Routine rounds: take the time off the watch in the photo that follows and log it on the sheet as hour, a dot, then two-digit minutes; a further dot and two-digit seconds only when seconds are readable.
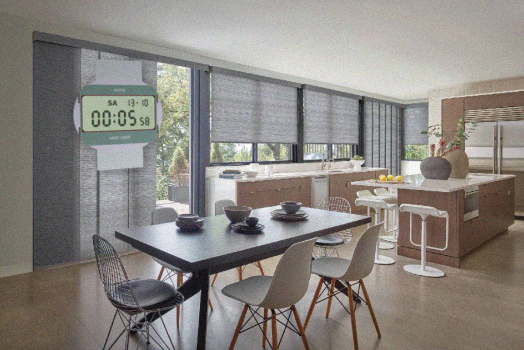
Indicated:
0.05.58
